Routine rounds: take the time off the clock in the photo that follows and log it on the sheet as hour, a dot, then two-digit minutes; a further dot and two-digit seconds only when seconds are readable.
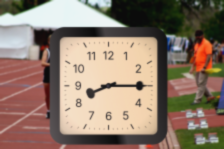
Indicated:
8.15
